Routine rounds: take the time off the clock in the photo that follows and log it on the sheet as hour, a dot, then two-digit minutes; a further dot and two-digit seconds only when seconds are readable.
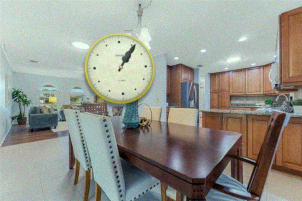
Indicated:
1.06
